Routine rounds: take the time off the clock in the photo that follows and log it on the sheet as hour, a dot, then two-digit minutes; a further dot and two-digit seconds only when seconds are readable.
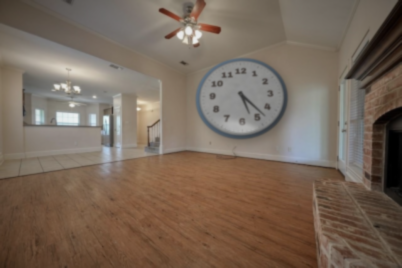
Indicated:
5.23
